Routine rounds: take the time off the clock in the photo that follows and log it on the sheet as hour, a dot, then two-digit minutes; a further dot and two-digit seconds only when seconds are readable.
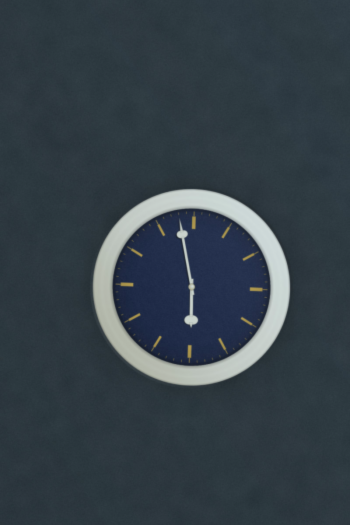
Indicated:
5.58
